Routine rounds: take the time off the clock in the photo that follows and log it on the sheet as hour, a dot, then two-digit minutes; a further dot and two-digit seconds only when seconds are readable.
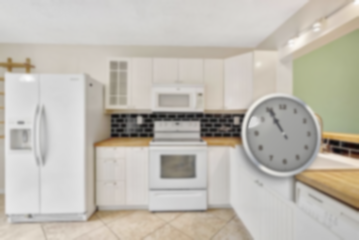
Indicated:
10.55
